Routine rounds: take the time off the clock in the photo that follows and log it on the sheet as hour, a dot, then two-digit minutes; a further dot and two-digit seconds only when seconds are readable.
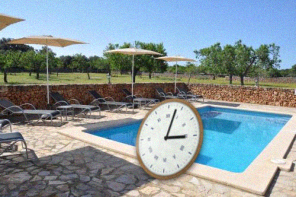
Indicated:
3.03
